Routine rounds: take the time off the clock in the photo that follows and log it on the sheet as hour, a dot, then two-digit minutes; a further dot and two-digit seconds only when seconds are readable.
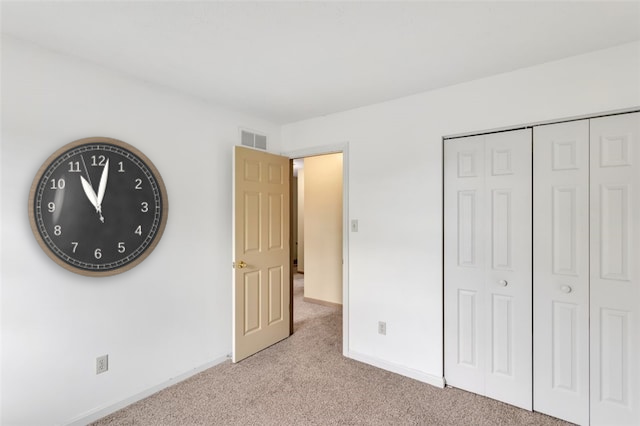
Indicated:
11.01.57
